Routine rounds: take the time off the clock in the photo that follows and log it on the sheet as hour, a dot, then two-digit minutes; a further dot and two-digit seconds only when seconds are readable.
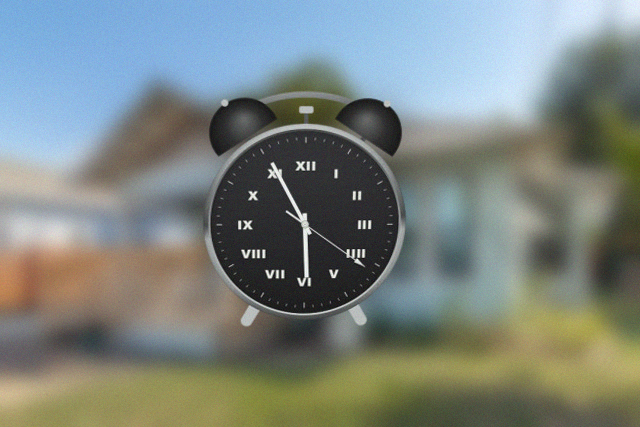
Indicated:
5.55.21
